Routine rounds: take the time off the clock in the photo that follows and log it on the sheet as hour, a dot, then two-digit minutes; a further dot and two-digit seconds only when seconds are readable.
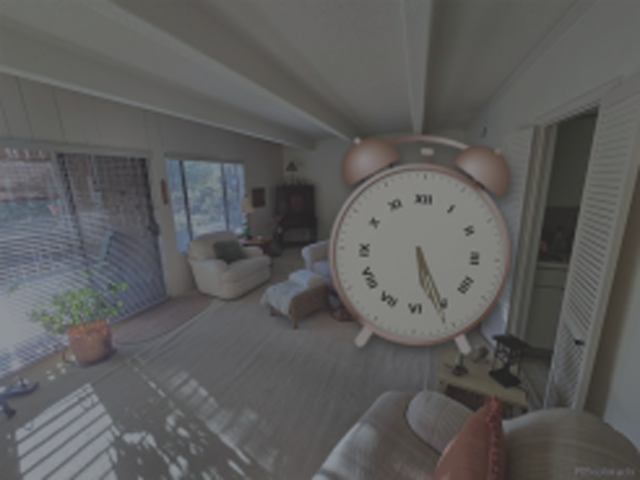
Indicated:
5.26
